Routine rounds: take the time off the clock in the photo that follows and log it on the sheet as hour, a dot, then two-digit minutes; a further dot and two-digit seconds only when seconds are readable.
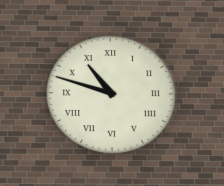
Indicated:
10.48
